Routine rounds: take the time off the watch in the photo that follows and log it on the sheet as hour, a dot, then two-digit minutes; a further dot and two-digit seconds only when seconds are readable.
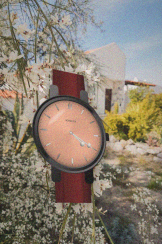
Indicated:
4.20
